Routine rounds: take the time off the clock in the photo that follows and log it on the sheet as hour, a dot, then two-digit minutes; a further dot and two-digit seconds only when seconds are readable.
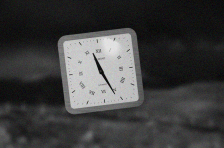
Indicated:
11.26
